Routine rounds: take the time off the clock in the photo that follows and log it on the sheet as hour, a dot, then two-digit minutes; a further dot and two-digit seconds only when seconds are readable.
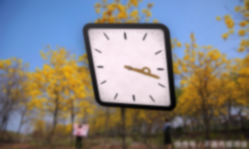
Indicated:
3.18
